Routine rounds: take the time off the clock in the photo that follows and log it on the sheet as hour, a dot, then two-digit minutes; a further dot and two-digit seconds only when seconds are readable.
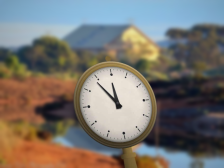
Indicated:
11.54
